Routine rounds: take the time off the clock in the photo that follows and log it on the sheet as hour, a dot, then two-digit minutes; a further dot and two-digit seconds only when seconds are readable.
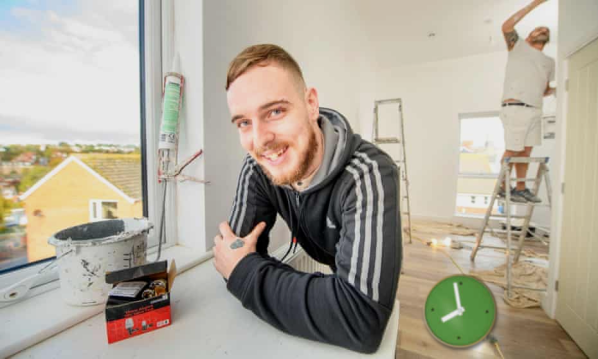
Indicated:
7.58
